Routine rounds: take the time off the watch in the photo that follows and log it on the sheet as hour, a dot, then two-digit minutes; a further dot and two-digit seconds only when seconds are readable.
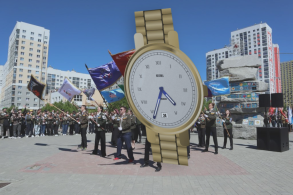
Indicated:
4.34
